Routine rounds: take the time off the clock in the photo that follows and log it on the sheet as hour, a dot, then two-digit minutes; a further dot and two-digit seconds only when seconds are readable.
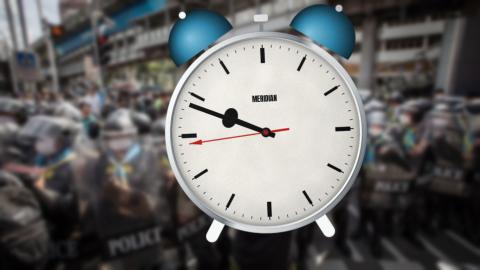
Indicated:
9.48.44
